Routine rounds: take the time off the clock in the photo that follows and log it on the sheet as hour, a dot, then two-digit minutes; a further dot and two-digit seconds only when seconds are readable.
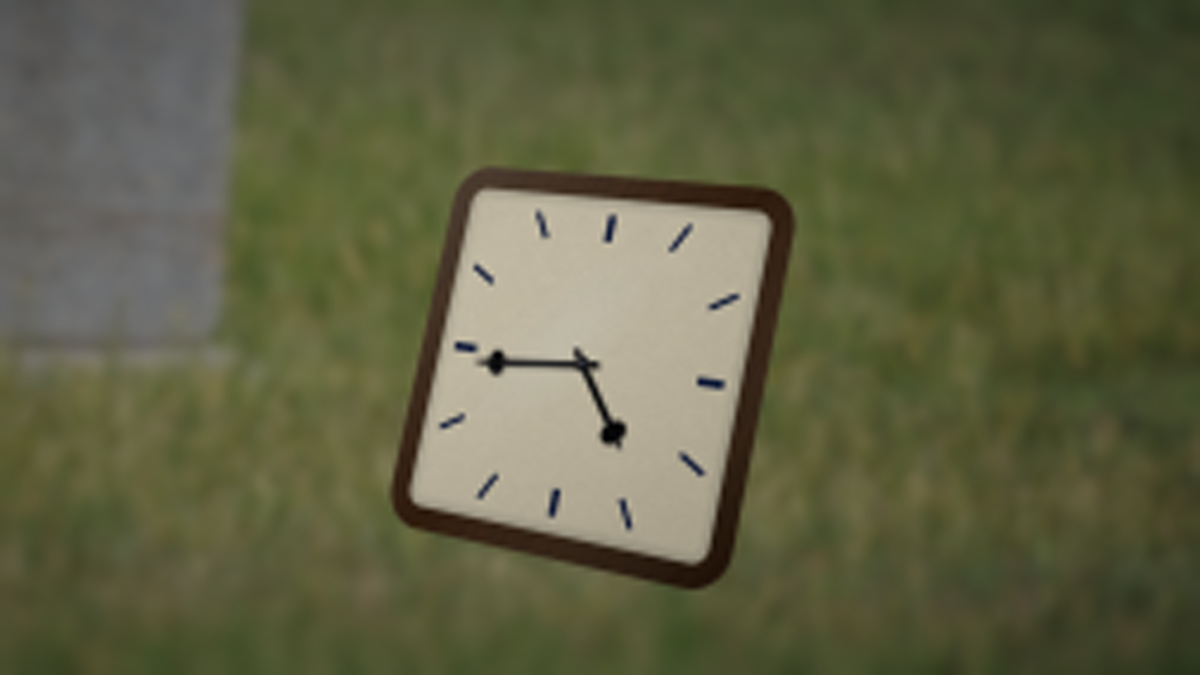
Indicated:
4.44
